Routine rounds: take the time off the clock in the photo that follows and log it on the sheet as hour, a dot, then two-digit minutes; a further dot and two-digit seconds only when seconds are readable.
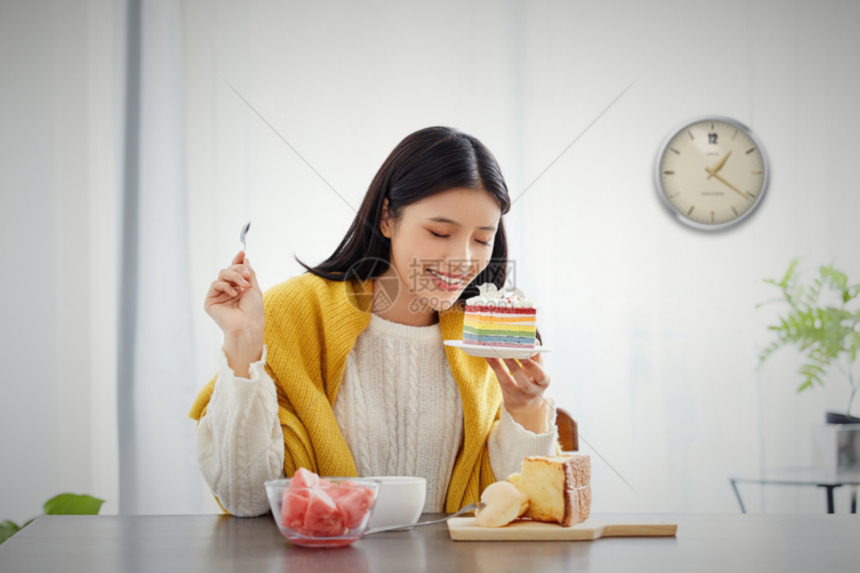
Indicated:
1.21
